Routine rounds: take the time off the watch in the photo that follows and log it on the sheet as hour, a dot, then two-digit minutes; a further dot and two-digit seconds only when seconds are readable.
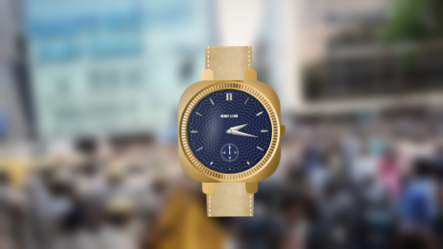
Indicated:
2.17
